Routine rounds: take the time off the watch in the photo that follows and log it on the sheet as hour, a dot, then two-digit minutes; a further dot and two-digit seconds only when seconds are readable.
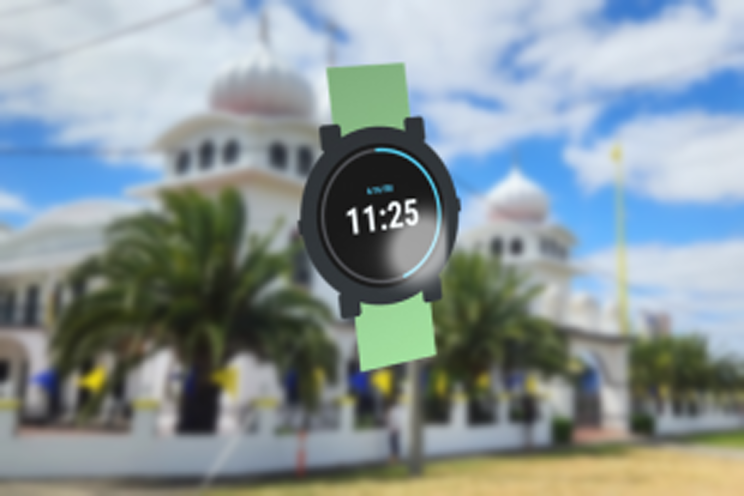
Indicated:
11.25
